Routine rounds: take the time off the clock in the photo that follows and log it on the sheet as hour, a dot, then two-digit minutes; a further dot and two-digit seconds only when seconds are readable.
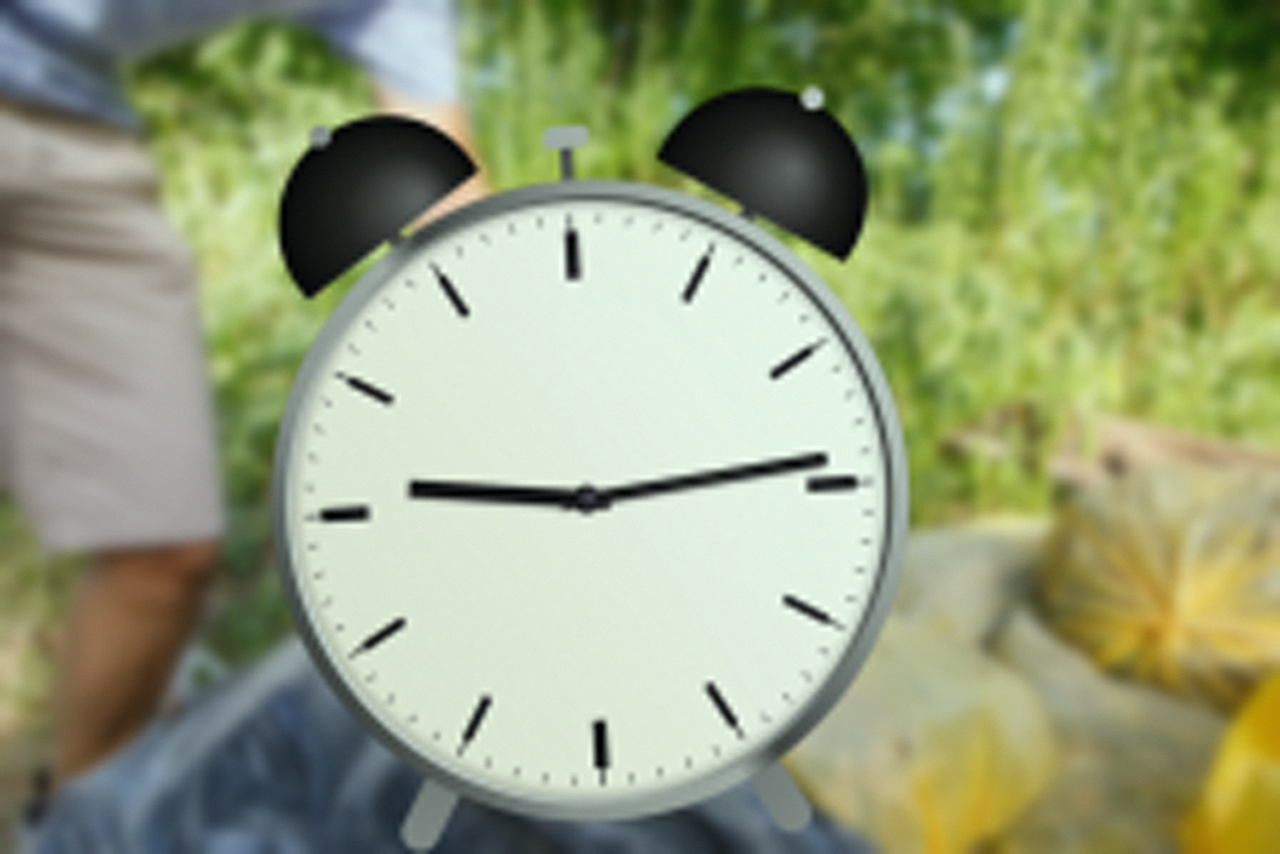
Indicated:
9.14
